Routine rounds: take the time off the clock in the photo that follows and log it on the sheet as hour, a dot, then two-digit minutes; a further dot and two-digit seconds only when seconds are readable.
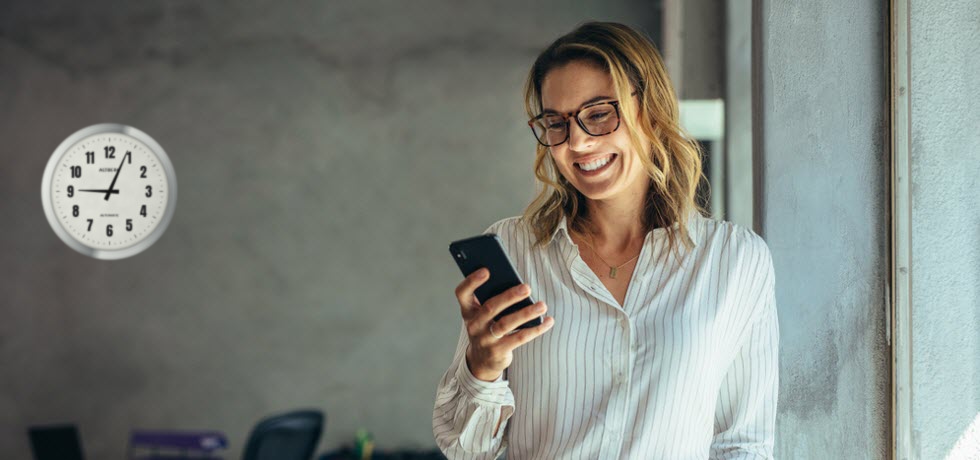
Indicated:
9.04
